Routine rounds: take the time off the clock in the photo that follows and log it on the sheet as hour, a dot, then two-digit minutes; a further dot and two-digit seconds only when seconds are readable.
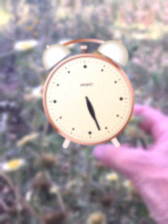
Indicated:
5.27
